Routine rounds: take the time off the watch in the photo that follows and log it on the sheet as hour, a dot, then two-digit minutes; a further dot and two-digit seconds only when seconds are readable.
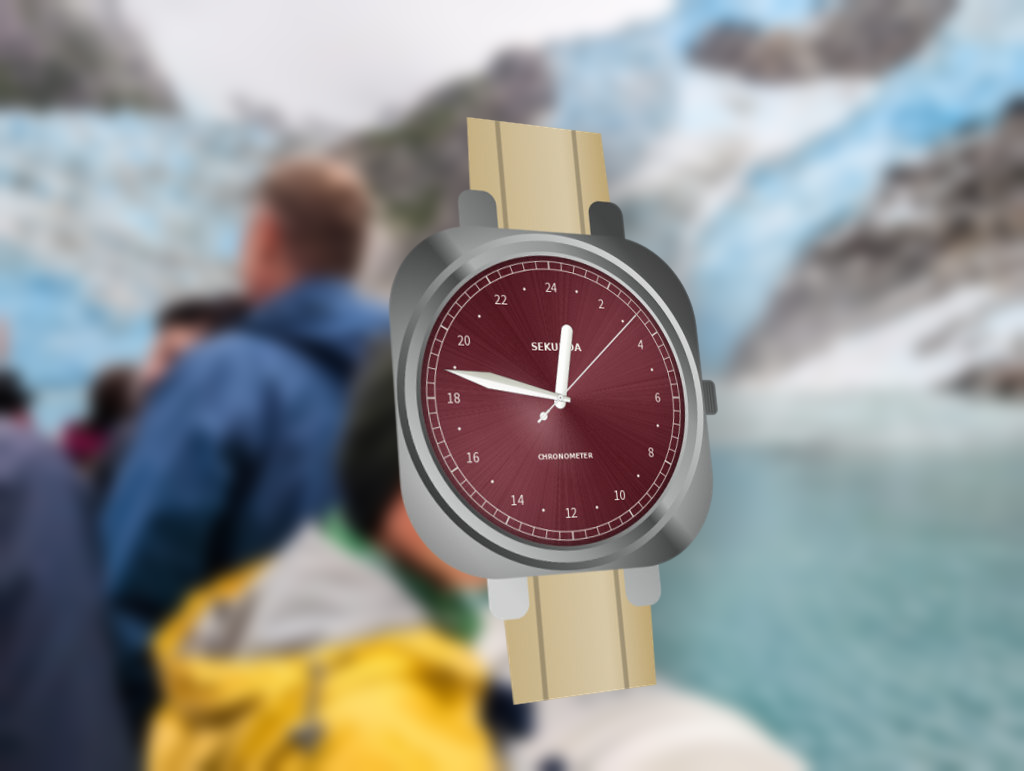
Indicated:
0.47.08
